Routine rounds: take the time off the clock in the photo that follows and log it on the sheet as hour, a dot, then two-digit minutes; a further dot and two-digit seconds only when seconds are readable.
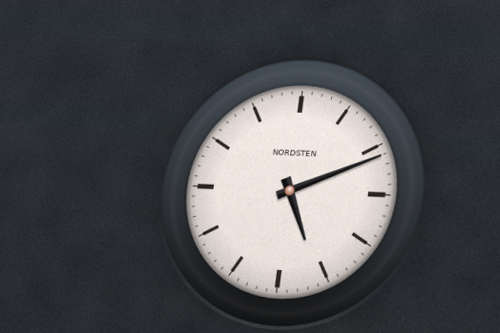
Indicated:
5.11
